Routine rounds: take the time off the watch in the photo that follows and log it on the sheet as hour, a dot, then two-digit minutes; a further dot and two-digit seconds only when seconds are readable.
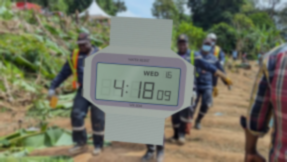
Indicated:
4.18.09
